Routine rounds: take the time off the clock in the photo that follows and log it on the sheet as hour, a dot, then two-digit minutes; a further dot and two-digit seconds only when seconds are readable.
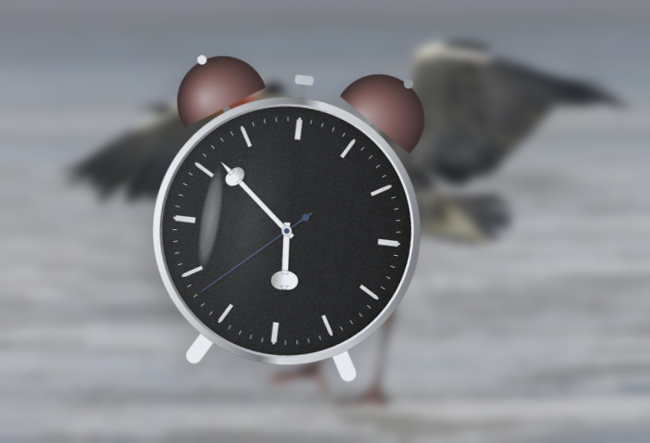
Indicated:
5.51.38
